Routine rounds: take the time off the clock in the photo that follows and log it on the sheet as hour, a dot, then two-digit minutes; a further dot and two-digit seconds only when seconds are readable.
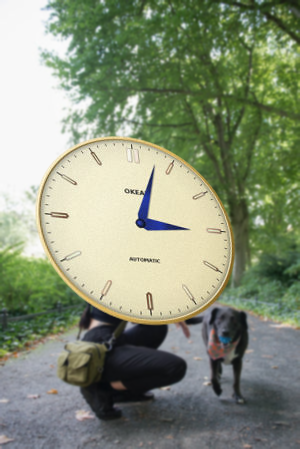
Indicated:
3.03
